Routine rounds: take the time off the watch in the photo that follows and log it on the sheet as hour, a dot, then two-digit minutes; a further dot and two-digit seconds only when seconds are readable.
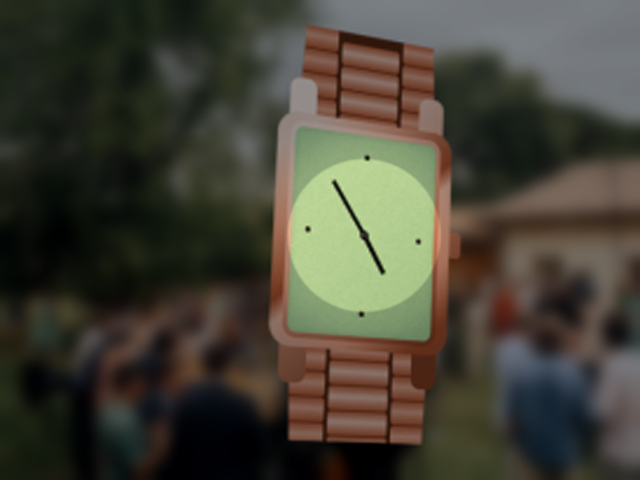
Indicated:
4.54
